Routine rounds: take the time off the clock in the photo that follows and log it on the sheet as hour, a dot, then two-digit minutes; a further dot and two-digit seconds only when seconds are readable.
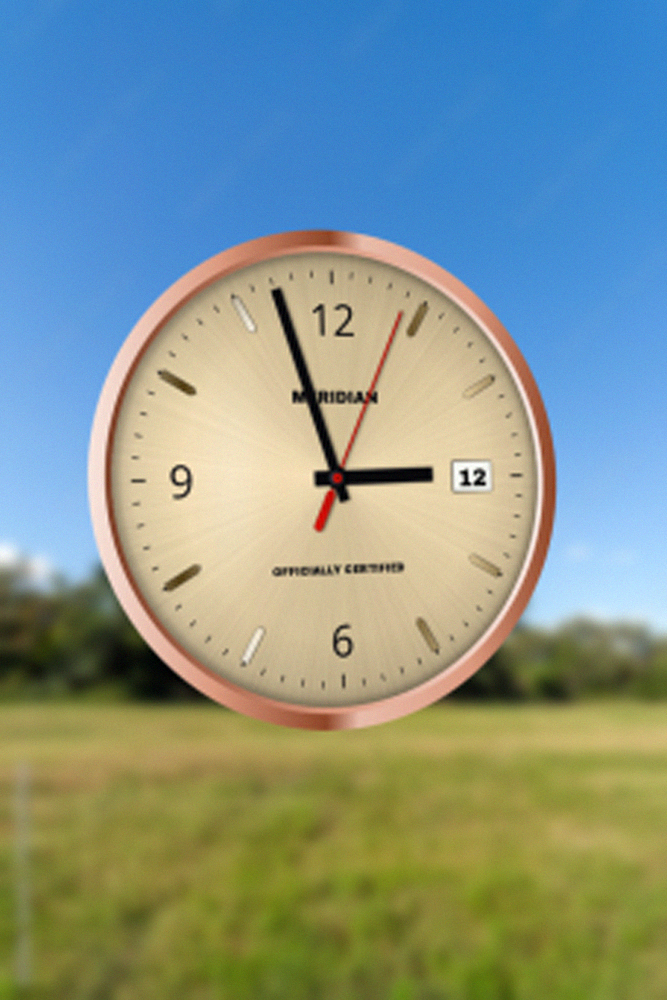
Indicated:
2.57.04
